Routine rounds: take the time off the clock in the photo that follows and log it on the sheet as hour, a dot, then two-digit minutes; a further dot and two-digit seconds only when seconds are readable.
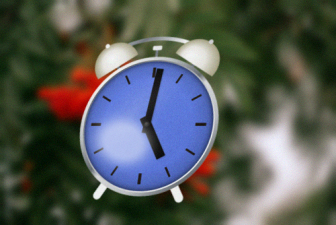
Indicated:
5.01
